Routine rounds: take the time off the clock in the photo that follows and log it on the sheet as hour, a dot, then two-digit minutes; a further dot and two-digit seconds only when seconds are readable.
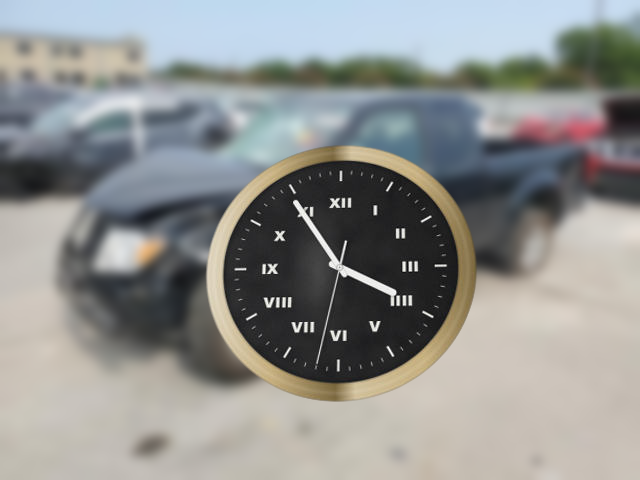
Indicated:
3.54.32
